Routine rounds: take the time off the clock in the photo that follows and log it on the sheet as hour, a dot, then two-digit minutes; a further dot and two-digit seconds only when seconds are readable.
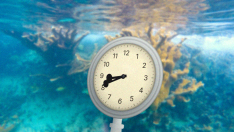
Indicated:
8.41
